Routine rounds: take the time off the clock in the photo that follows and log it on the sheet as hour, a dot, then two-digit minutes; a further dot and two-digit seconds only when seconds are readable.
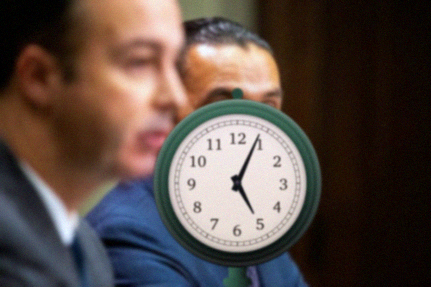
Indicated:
5.04
